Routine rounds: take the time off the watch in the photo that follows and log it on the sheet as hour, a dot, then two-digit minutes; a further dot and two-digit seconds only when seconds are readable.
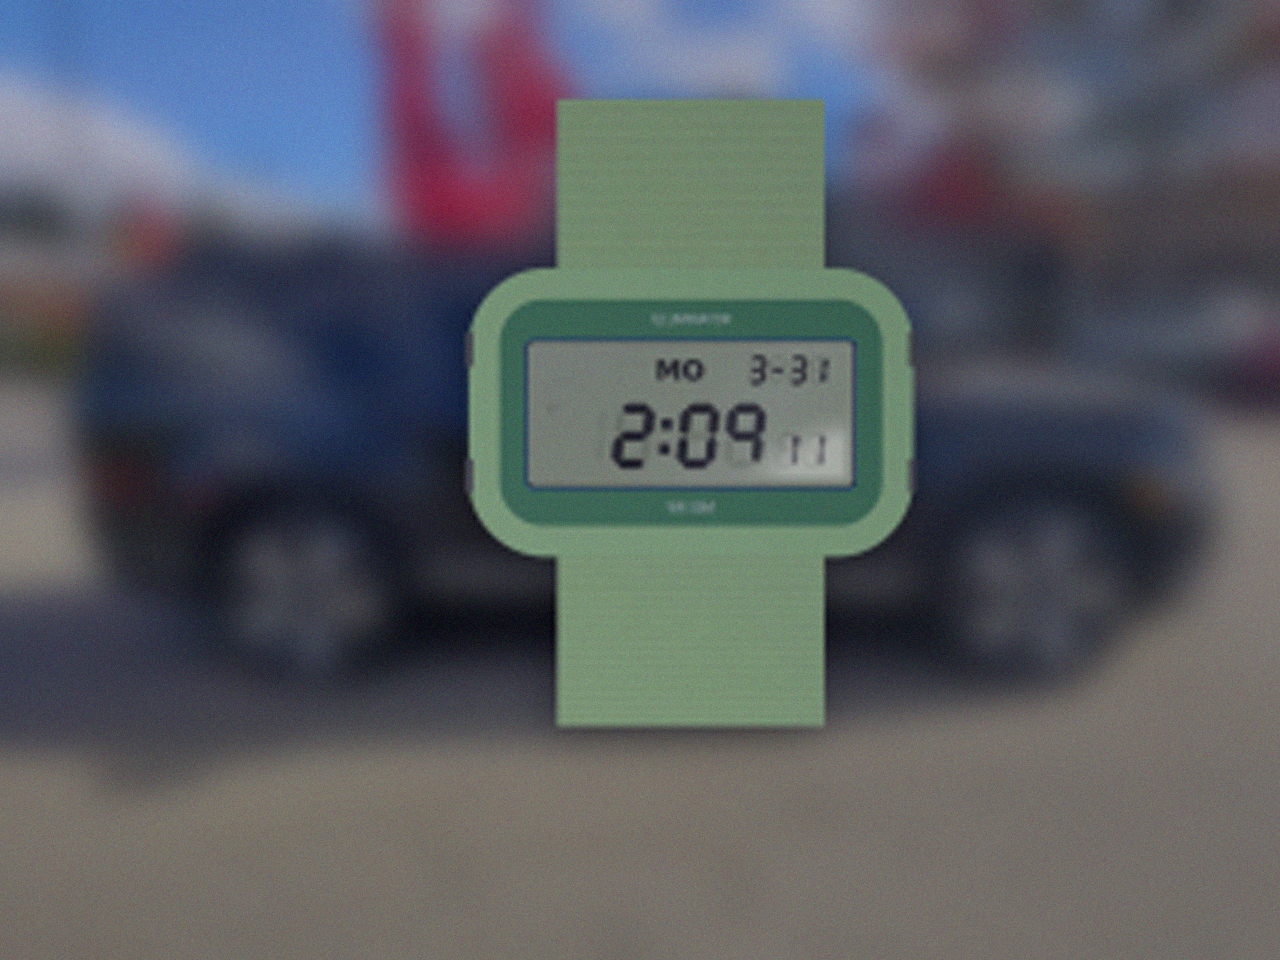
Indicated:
2.09.11
